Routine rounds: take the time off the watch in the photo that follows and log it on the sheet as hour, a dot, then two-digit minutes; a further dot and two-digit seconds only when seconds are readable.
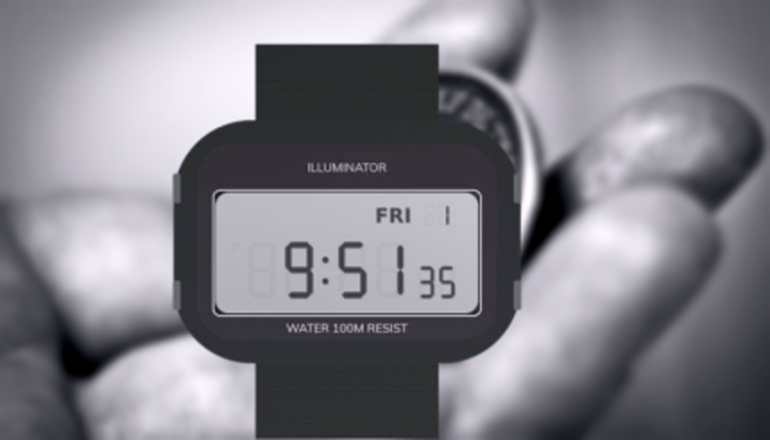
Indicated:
9.51.35
